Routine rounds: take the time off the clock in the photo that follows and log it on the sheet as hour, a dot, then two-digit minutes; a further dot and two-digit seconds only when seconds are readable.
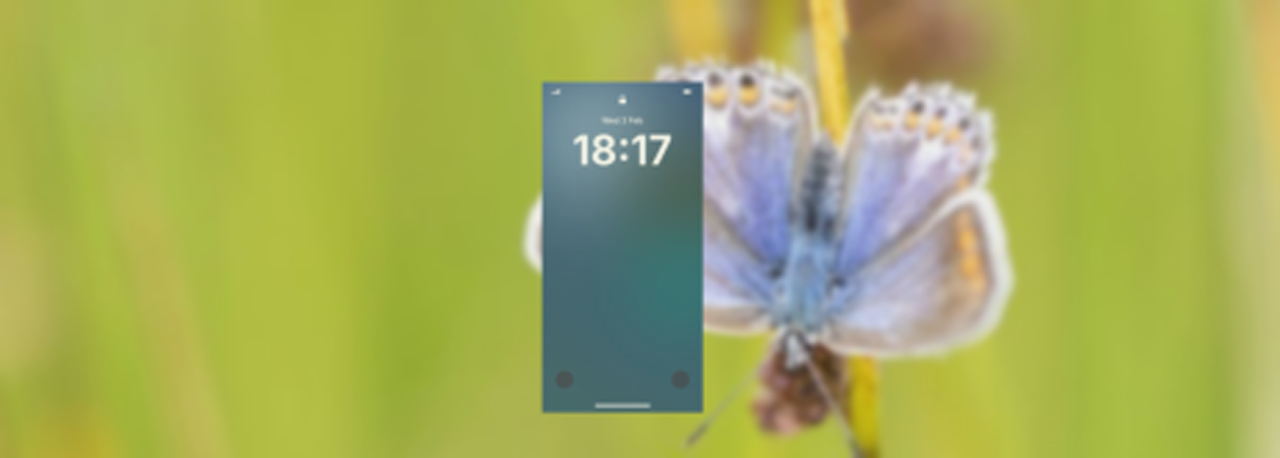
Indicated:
18.17
